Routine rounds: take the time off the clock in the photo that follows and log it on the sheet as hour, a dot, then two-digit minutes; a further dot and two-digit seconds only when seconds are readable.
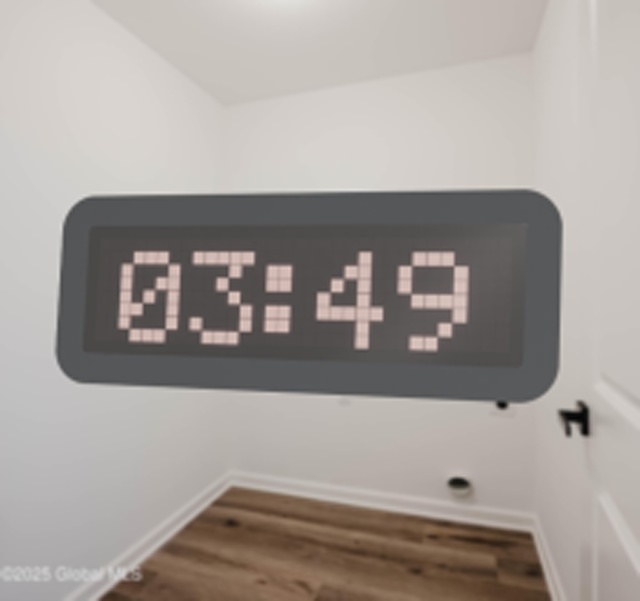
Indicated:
3.49
